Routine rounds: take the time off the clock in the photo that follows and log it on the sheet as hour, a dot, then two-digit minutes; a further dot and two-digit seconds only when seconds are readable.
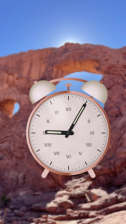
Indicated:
9.05
